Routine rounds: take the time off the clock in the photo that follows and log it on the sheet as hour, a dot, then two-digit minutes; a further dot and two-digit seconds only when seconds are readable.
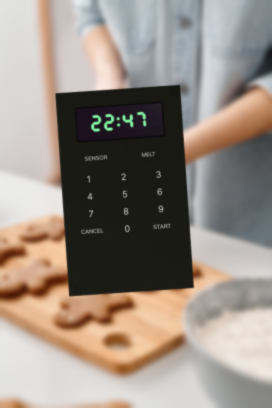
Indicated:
22.47
